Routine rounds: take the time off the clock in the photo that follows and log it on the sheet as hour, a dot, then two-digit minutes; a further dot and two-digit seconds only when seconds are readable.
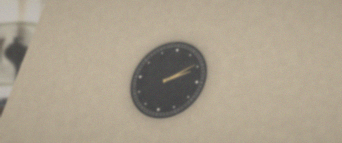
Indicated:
2.09
